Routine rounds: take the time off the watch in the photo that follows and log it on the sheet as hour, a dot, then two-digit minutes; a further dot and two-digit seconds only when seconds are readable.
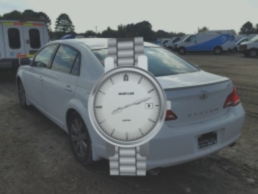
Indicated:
8.12
